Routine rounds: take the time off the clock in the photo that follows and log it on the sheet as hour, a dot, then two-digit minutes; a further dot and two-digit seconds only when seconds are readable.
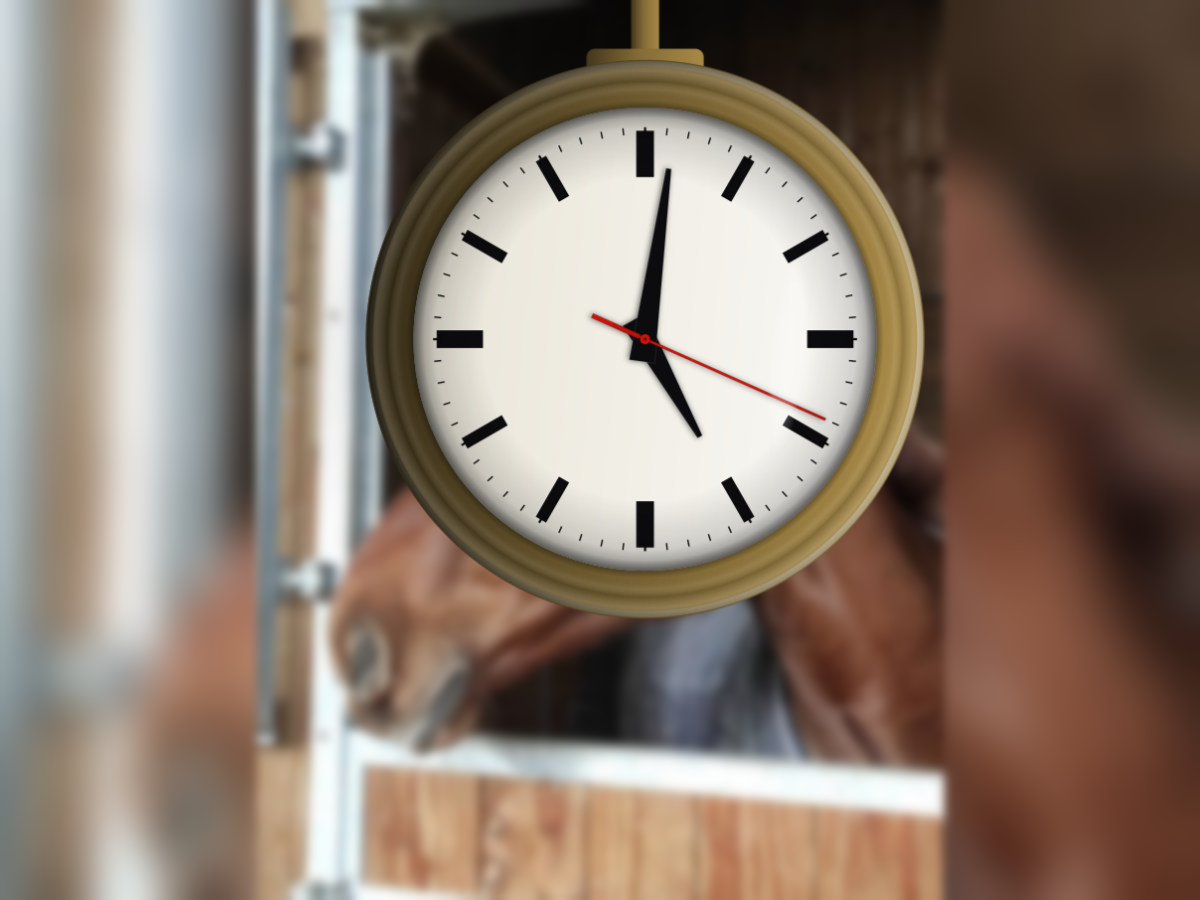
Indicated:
5.01.19
